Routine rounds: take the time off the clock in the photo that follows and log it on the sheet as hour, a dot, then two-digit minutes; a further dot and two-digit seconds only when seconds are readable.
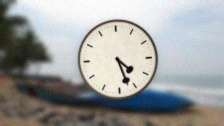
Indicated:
4.27
